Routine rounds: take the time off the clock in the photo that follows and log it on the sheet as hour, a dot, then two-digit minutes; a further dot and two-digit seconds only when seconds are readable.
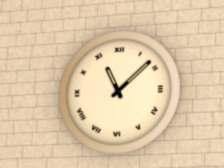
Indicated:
11.08
